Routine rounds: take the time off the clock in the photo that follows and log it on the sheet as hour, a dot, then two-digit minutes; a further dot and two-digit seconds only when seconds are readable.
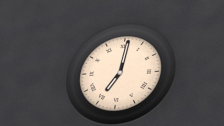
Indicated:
7.01
